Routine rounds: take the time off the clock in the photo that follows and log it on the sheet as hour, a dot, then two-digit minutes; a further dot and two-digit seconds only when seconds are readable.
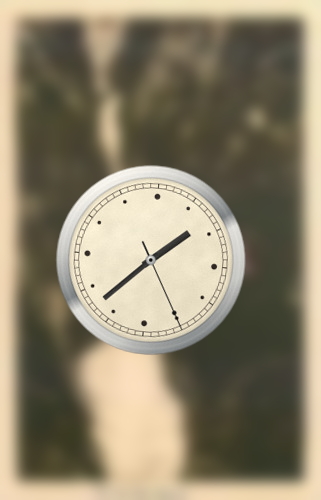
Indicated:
1.37.25
